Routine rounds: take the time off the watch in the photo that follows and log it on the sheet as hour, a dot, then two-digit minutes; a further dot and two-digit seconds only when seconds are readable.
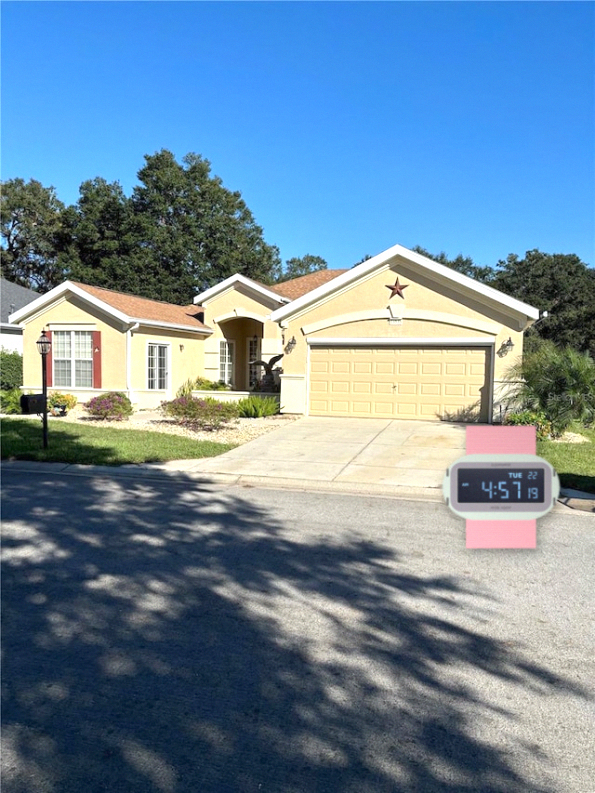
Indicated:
4.57.19
